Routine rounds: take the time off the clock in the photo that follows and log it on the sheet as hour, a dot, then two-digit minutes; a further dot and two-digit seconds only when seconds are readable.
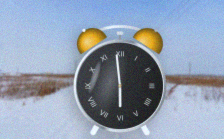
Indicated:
5.59
